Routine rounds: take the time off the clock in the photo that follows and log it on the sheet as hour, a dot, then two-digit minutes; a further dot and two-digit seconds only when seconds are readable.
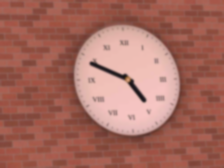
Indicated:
4.49
